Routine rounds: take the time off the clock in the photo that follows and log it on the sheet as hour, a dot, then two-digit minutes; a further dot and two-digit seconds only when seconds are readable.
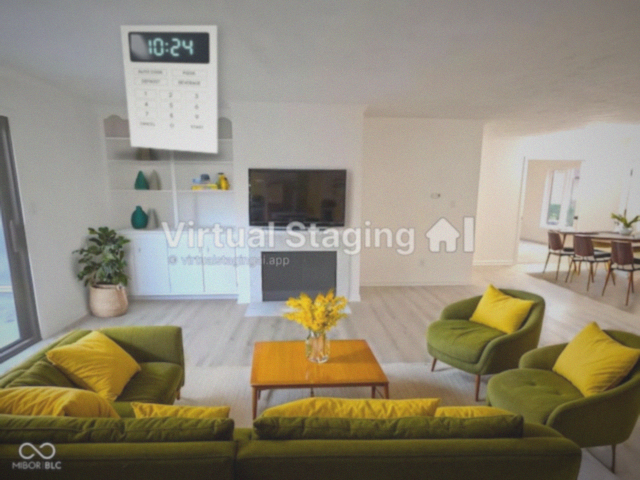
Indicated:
10.24
